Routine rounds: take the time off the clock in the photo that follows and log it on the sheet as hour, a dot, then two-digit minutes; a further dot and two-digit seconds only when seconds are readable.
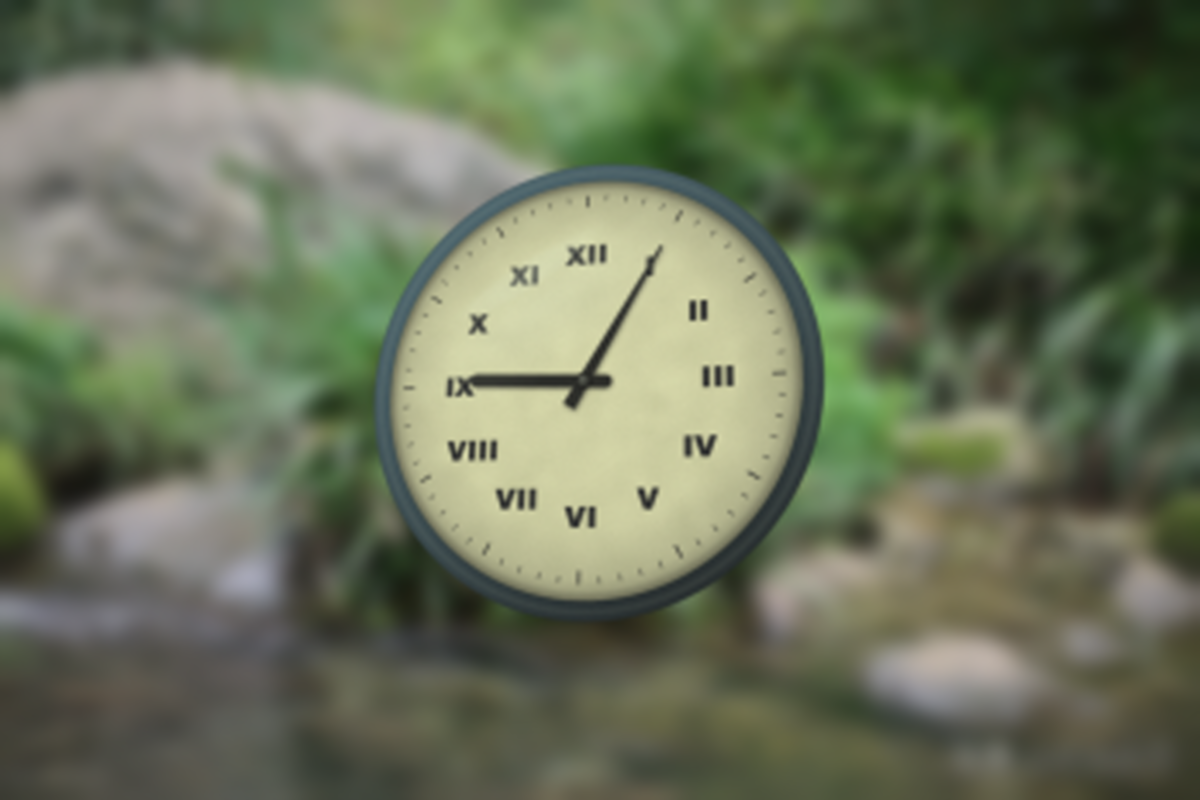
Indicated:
9.05
